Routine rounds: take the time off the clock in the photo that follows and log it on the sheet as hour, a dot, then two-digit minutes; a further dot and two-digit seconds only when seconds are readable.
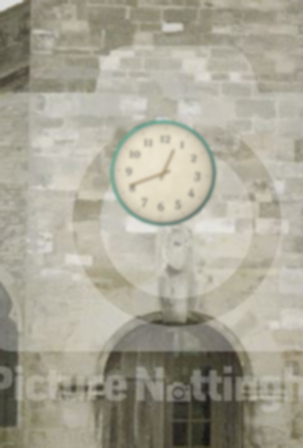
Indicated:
12.41
